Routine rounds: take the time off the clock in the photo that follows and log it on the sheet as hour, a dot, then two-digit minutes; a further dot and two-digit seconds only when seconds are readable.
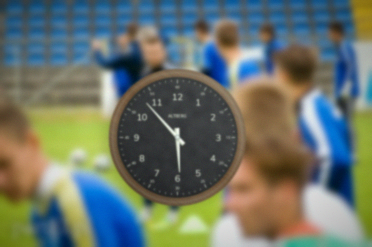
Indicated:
5.53
